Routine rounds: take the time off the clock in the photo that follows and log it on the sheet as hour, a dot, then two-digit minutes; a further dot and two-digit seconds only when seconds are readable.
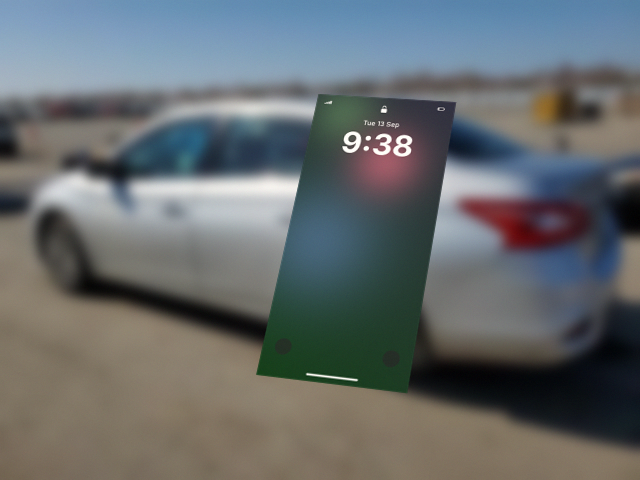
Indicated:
9.38
